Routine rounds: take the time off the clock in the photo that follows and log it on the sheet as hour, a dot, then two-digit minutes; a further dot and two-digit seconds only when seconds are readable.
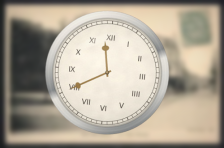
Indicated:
11.40
